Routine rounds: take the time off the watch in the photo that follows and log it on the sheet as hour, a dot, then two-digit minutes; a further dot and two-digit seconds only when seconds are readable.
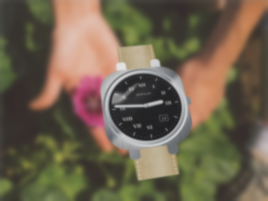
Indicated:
2.46
